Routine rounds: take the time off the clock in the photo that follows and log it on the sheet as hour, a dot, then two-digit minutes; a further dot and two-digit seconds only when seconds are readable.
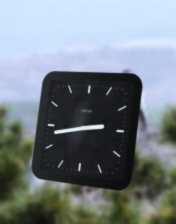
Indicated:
2.43
